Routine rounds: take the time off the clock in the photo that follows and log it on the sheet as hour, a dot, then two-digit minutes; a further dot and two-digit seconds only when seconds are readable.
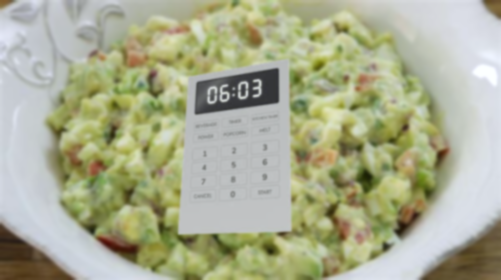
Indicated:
6.03
